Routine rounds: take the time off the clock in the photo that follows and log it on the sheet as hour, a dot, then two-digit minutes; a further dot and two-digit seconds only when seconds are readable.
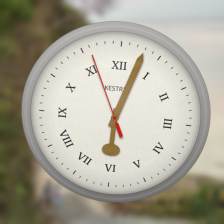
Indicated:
6.02.56
